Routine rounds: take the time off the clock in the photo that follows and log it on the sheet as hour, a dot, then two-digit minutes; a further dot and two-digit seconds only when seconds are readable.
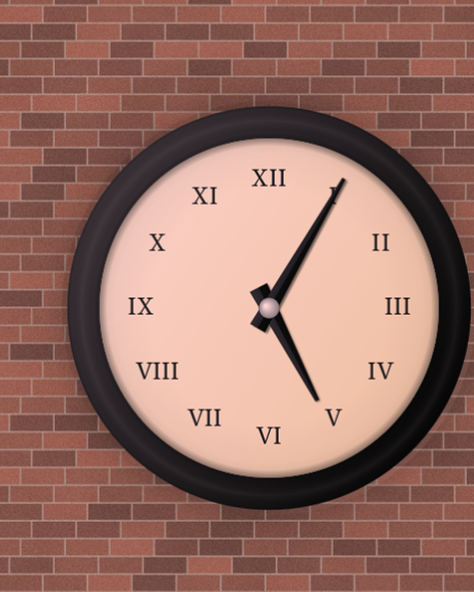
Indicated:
5.05
